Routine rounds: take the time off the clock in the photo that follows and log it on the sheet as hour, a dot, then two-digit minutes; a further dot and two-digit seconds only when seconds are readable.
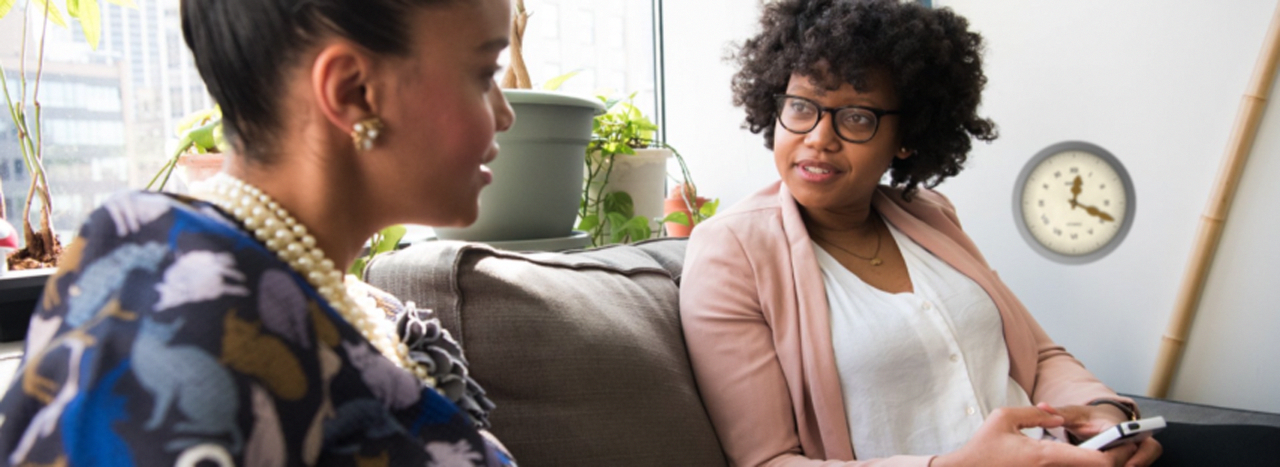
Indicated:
12.19
